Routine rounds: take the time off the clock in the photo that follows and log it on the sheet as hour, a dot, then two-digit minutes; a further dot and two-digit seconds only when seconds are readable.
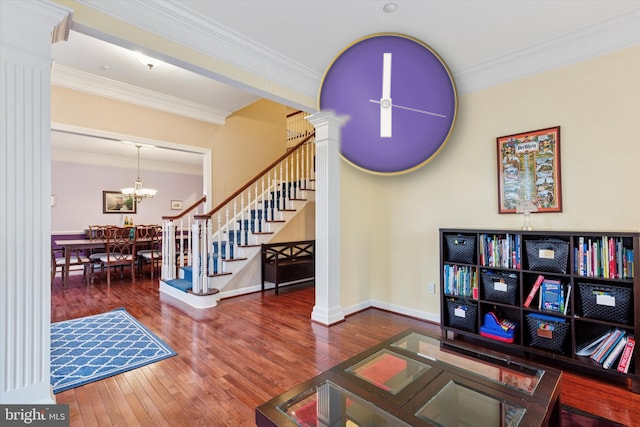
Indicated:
6.00.17
